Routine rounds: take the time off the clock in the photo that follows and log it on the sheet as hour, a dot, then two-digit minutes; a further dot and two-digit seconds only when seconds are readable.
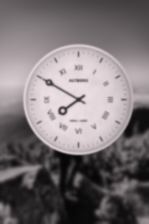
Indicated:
7.50
